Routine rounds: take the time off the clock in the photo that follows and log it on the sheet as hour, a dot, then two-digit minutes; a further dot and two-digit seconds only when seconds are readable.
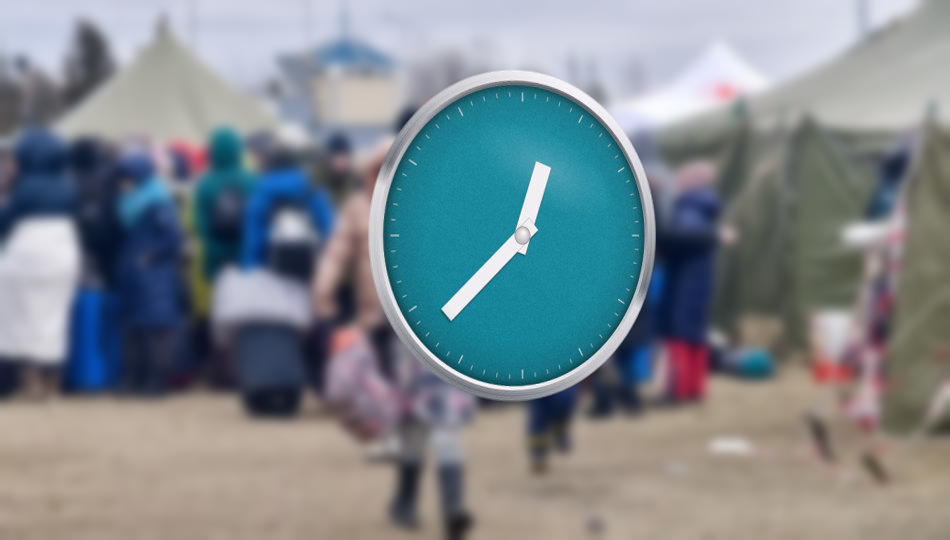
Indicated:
12.38
